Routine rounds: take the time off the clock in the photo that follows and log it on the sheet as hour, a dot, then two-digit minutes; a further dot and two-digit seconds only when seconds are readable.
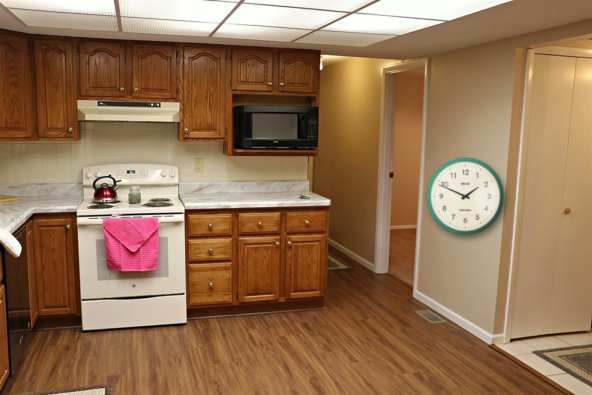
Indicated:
1.49
